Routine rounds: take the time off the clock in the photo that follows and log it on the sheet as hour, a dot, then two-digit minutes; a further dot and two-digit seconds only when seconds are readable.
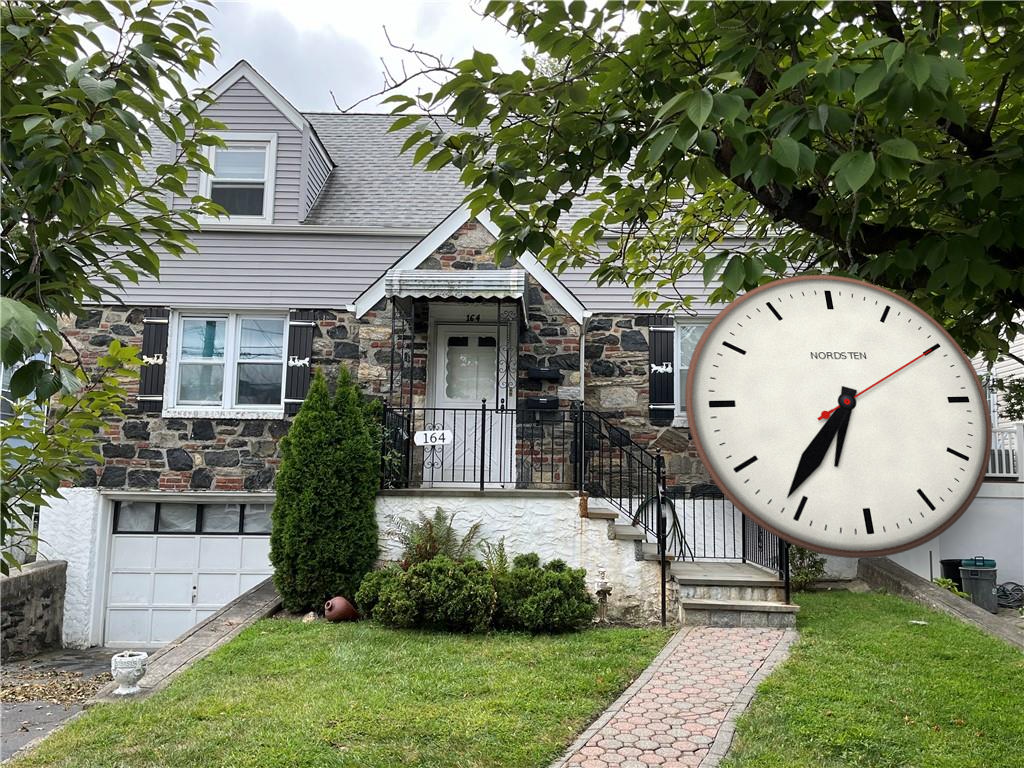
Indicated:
6.36.10
